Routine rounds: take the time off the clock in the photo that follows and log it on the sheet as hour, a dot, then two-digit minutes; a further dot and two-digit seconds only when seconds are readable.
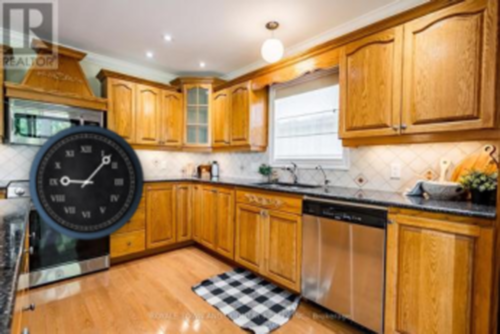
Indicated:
9.07
